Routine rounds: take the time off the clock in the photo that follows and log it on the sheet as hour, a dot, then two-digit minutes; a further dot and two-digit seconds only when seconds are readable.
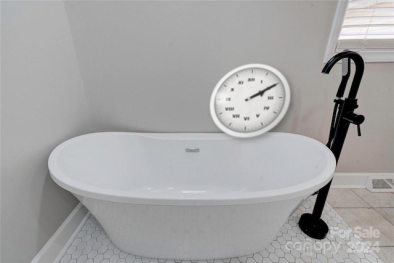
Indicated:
2.10
